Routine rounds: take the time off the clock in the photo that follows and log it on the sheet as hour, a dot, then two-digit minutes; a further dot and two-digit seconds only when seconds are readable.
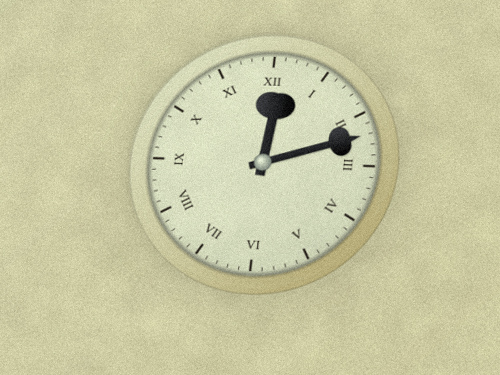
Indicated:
12.12
